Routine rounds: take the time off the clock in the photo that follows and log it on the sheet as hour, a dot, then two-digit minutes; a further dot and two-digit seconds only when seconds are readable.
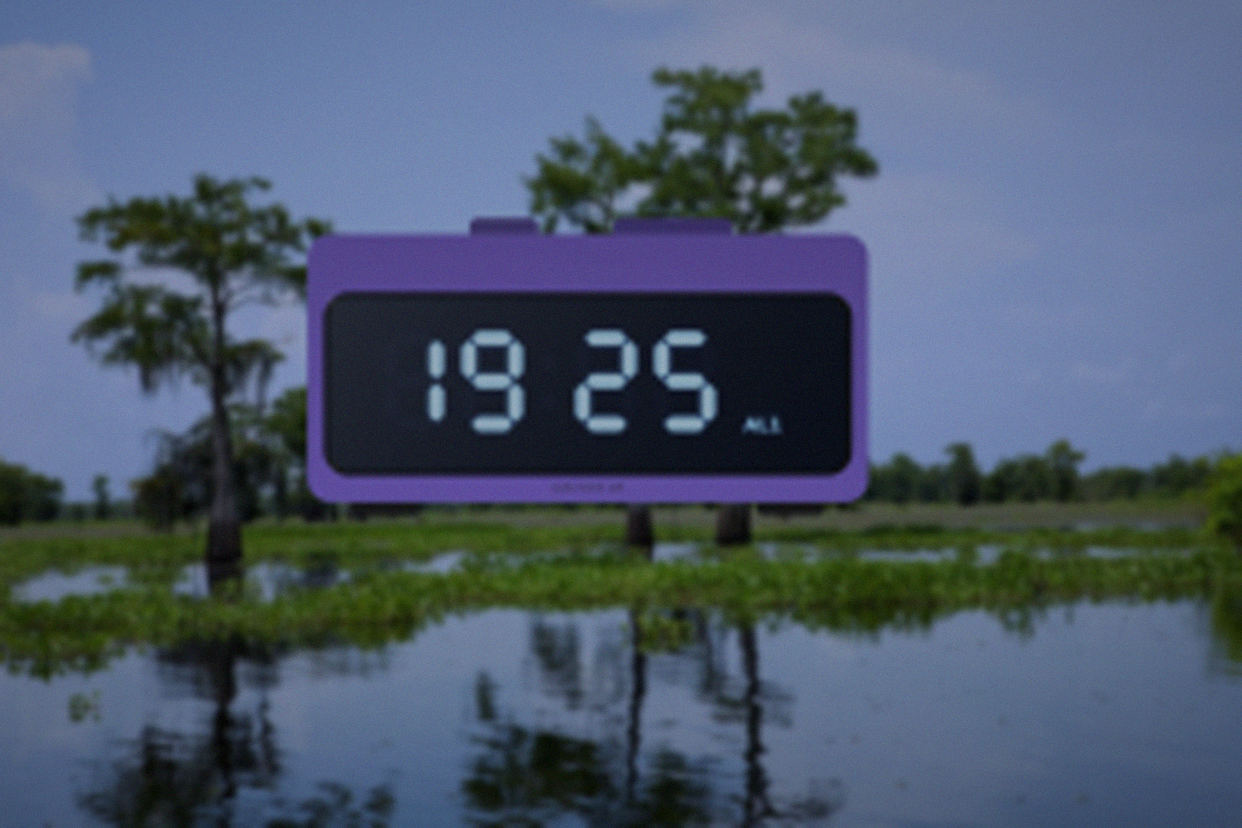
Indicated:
19.25
